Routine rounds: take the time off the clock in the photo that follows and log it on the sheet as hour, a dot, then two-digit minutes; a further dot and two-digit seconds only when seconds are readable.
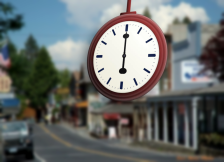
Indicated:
6.00
